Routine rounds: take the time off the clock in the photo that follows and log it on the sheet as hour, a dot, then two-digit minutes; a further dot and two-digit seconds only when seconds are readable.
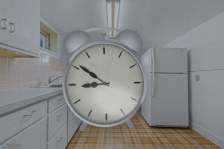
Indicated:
8.51
